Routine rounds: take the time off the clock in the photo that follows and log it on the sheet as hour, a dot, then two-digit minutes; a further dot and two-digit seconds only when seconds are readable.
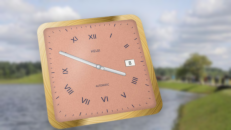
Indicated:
3.50
